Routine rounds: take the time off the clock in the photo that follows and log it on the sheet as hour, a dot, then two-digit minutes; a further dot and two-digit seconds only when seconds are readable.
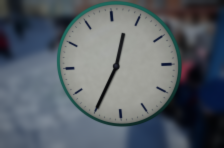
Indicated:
12.35
